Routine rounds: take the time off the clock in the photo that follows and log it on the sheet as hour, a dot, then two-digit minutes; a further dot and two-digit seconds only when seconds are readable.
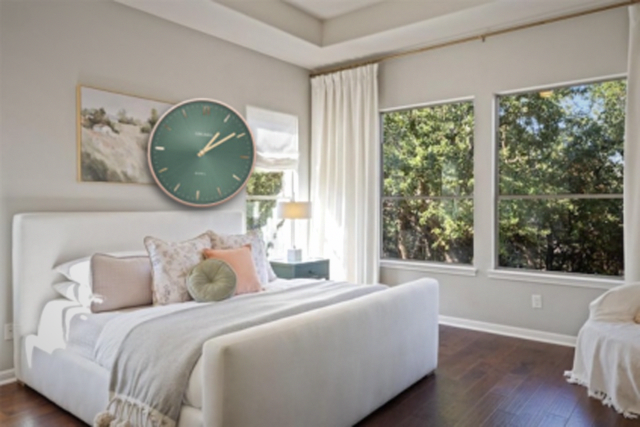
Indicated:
1.09
